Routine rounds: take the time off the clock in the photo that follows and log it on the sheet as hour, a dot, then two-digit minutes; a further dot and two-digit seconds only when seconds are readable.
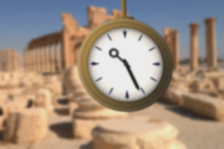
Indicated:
10.26
